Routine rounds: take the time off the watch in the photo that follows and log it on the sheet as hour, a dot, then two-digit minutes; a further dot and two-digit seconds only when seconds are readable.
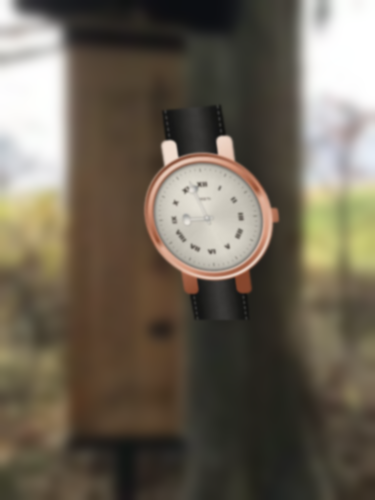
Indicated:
8.57
